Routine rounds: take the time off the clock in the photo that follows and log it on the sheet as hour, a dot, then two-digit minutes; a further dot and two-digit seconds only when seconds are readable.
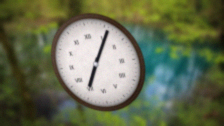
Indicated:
7.06
